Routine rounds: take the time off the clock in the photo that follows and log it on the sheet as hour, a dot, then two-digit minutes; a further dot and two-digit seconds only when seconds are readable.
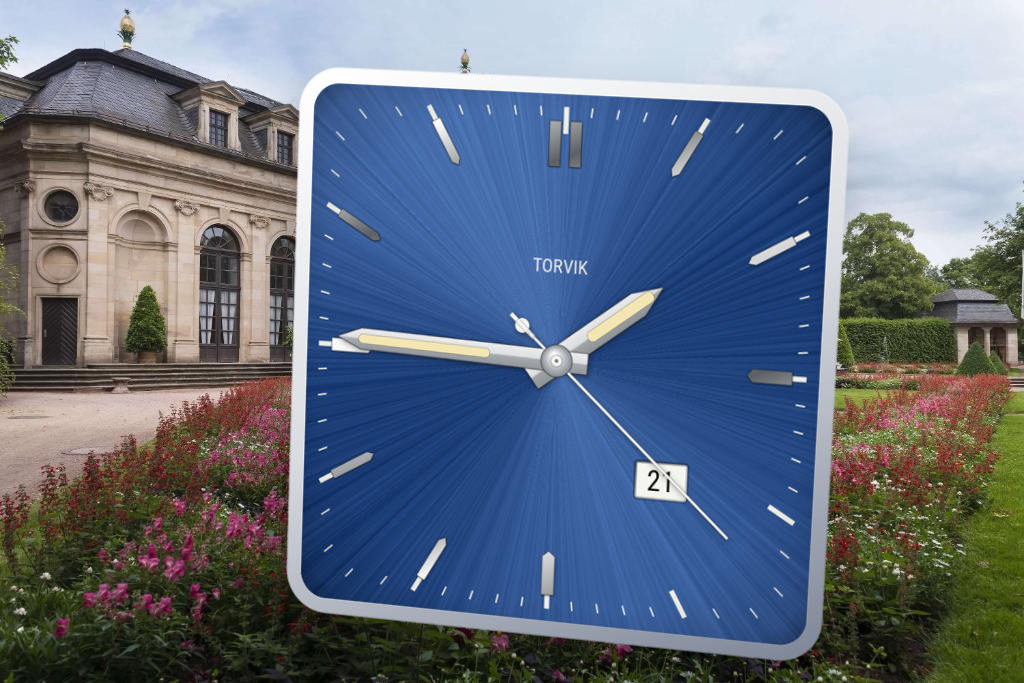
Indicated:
1.45.22
